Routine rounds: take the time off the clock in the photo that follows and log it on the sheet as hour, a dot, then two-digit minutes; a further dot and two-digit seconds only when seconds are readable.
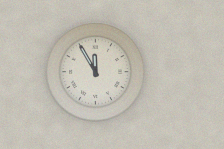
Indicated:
11.55
